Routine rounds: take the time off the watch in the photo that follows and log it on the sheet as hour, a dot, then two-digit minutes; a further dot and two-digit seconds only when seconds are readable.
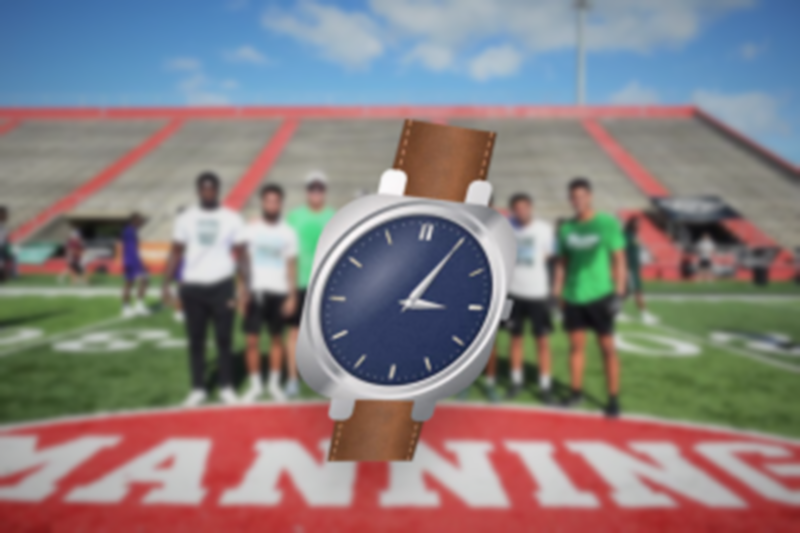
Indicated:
3.05
